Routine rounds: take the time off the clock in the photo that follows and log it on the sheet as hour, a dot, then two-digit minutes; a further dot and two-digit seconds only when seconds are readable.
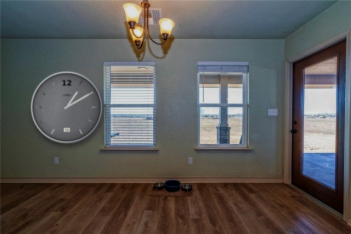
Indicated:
1.10
